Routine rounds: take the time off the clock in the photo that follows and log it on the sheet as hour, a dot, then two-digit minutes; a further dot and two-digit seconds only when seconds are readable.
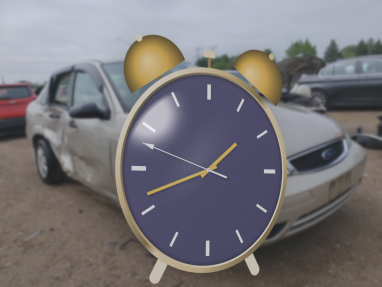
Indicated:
1.41.48
